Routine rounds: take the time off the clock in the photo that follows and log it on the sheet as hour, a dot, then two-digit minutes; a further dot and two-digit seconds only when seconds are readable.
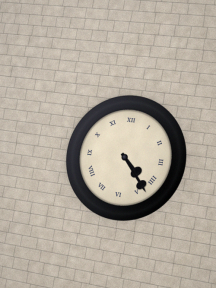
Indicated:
4.23
